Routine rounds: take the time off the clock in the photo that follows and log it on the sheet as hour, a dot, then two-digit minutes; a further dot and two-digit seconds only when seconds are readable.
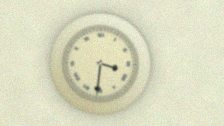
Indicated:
3.31
